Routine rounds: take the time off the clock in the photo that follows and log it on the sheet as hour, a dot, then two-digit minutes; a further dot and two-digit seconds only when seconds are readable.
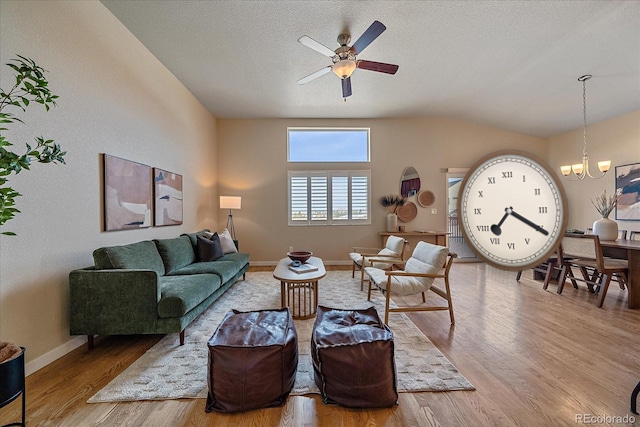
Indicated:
7.20
